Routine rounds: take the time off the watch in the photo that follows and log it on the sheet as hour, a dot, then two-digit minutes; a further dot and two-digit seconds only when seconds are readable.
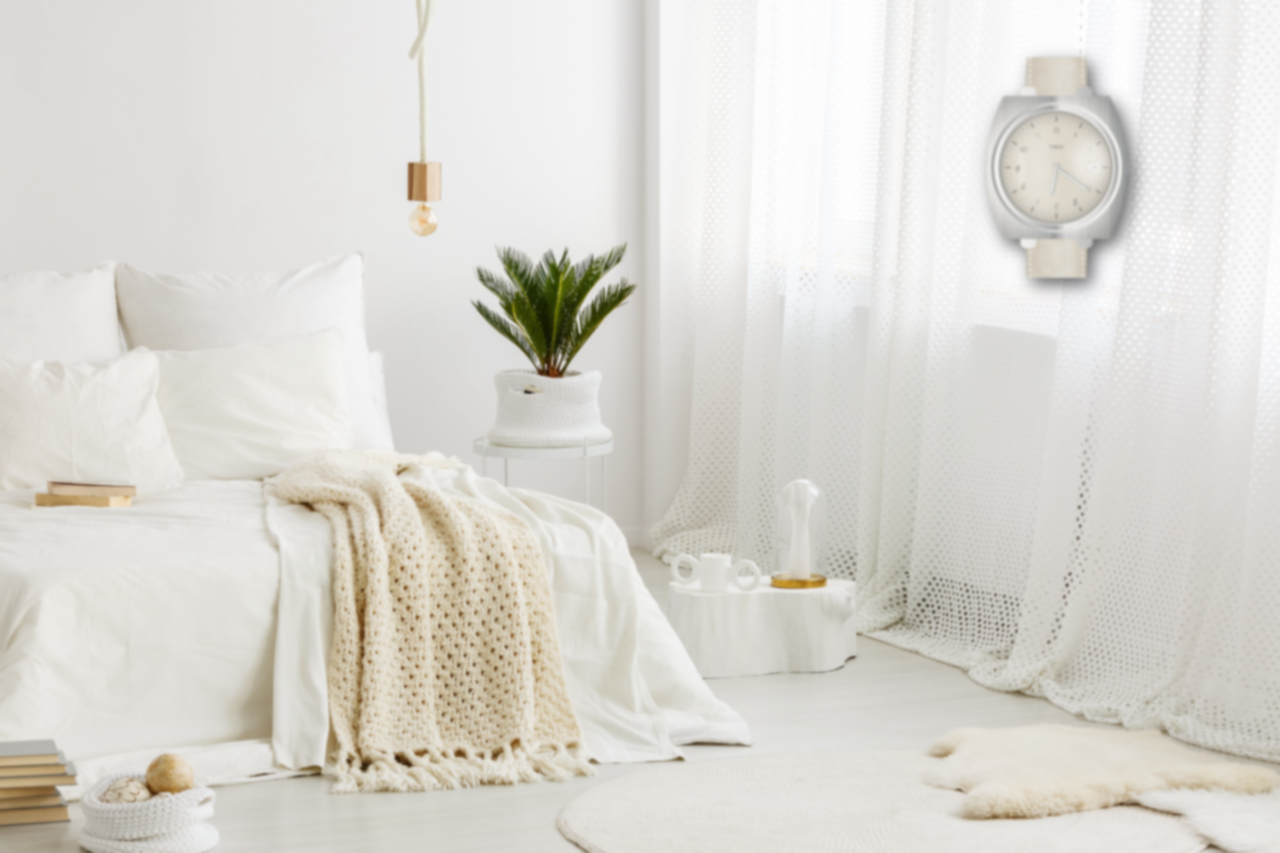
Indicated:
6.21
